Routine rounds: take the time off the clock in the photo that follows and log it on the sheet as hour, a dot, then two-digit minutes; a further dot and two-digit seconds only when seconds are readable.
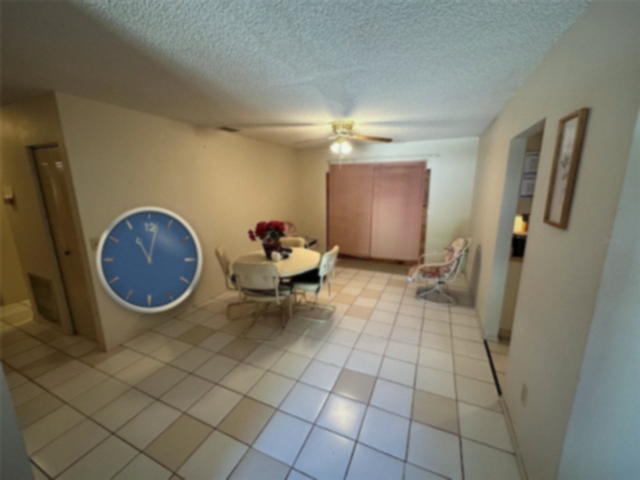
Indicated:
11.02
